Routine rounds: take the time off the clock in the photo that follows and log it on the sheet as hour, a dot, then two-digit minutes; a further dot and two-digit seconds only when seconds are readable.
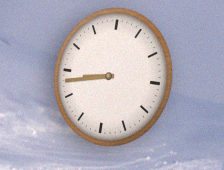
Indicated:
8.43
